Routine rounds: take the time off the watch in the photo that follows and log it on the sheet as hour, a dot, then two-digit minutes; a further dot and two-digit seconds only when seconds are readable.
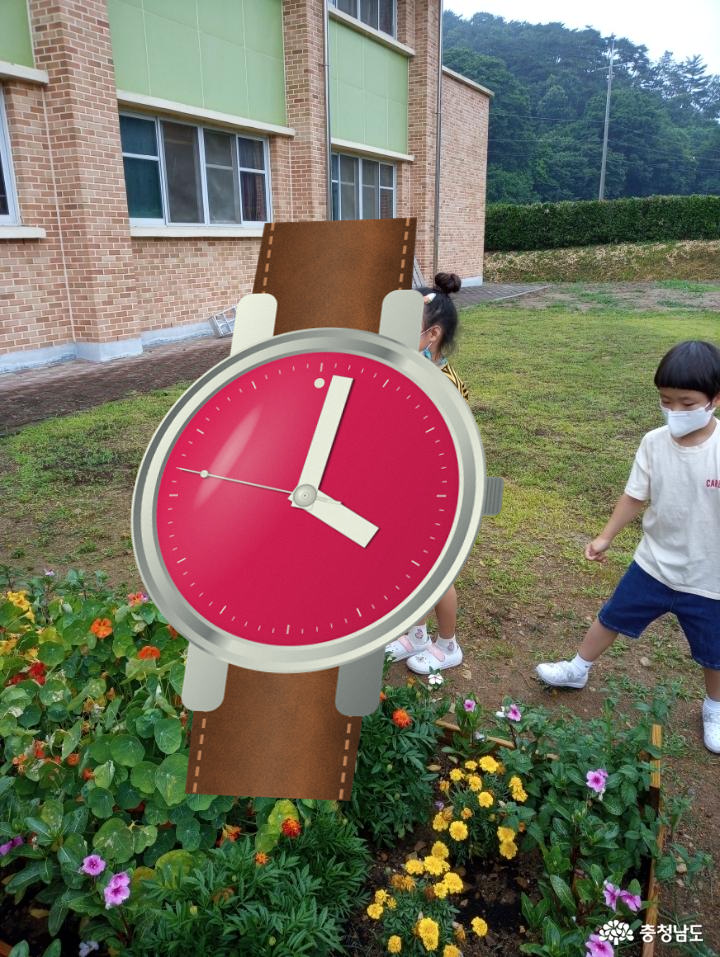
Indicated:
4.01.47
